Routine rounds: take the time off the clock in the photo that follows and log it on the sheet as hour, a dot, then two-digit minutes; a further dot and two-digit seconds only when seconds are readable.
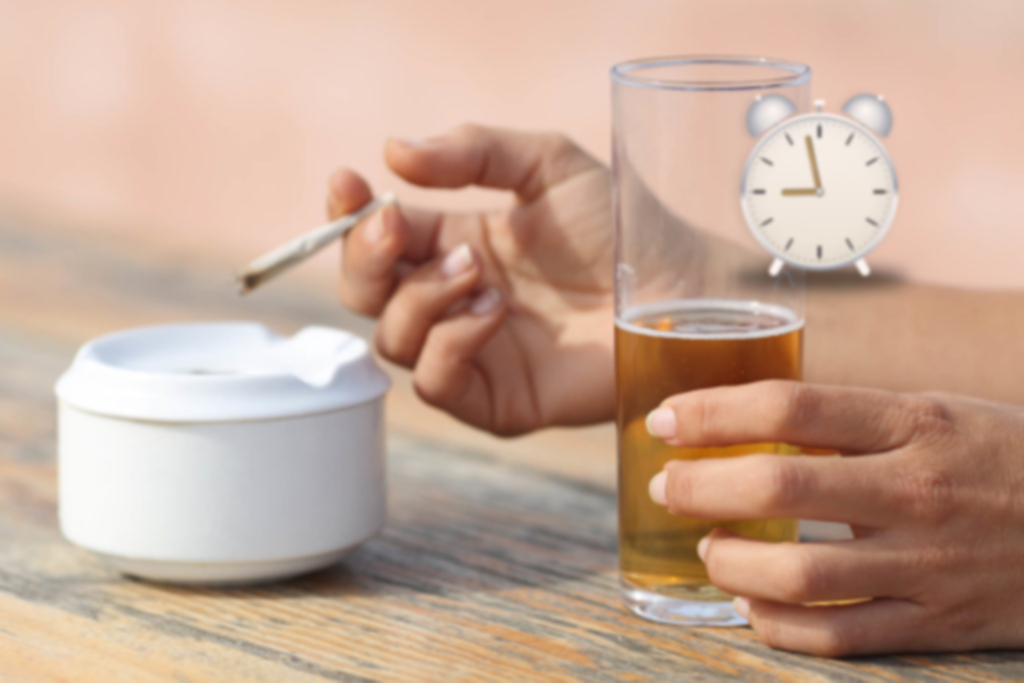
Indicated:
8.58
